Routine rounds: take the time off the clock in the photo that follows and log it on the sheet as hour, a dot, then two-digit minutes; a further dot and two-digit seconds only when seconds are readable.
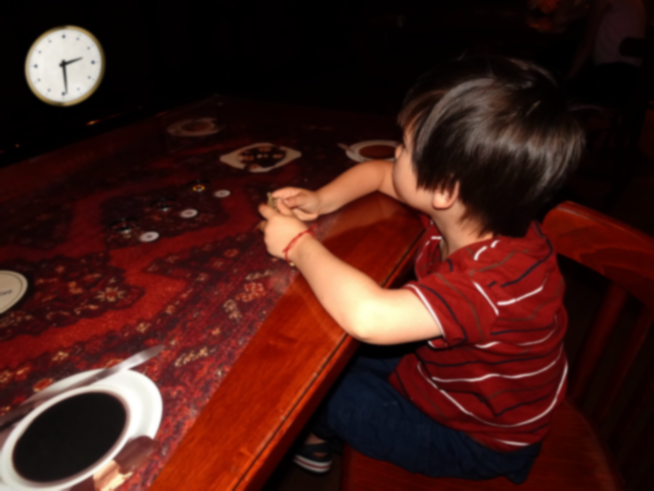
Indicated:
2.29
